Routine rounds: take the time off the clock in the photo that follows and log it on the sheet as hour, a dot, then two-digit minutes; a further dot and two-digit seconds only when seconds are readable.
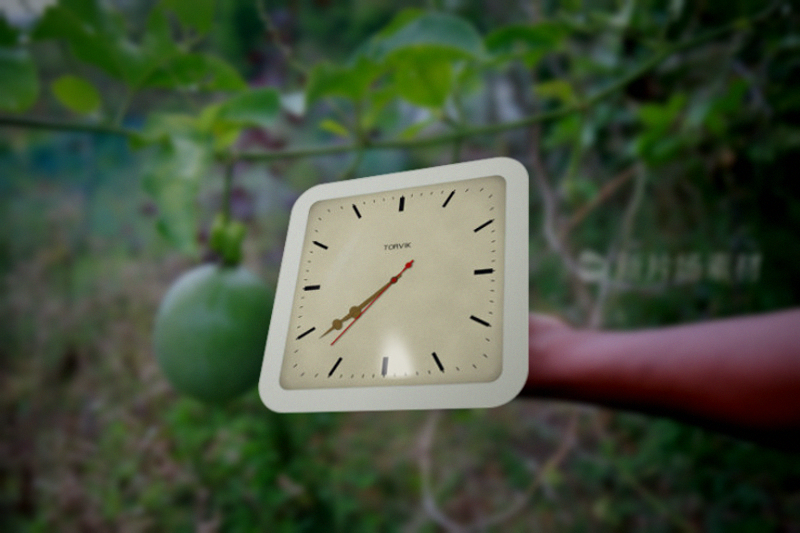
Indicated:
7.38.37
